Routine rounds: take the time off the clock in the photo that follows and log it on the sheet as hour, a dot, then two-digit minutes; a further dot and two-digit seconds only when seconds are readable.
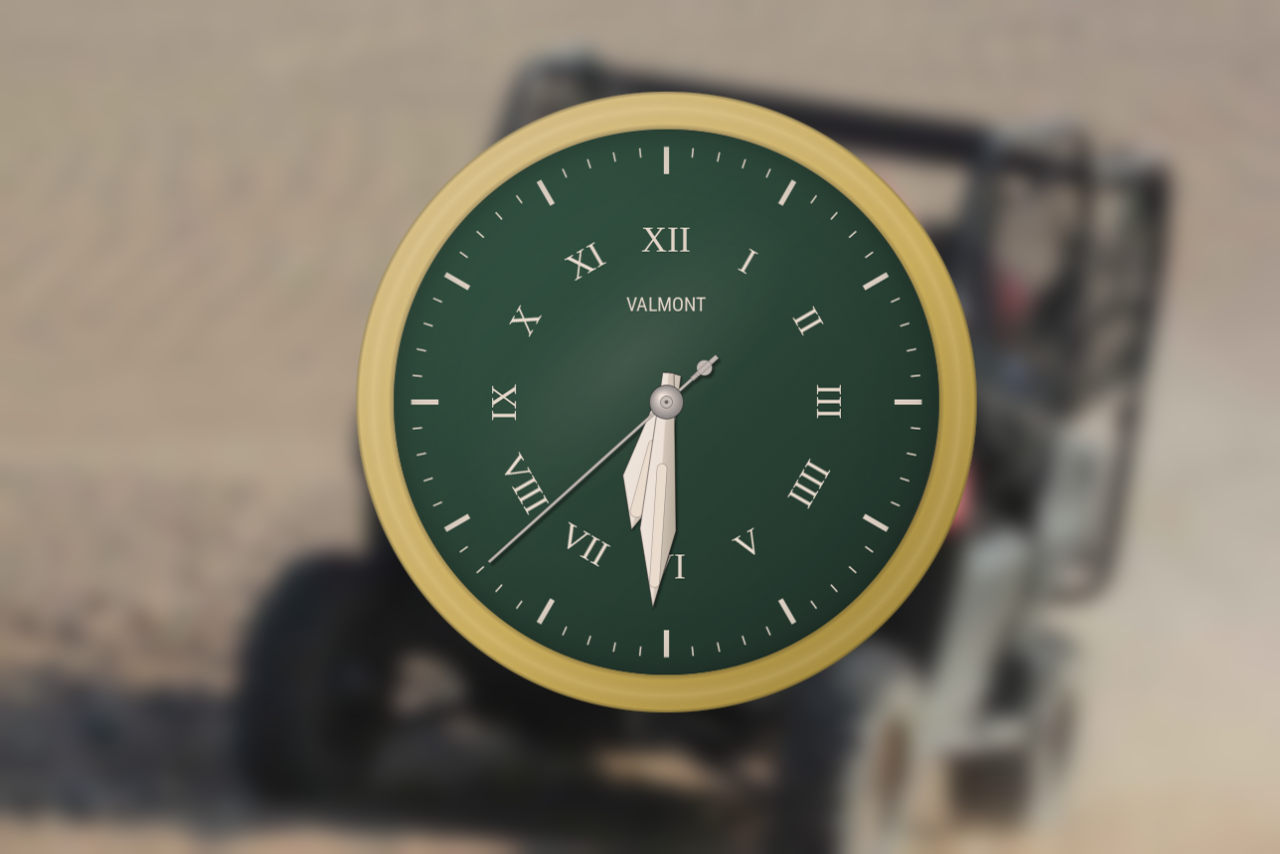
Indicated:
6.30.38
